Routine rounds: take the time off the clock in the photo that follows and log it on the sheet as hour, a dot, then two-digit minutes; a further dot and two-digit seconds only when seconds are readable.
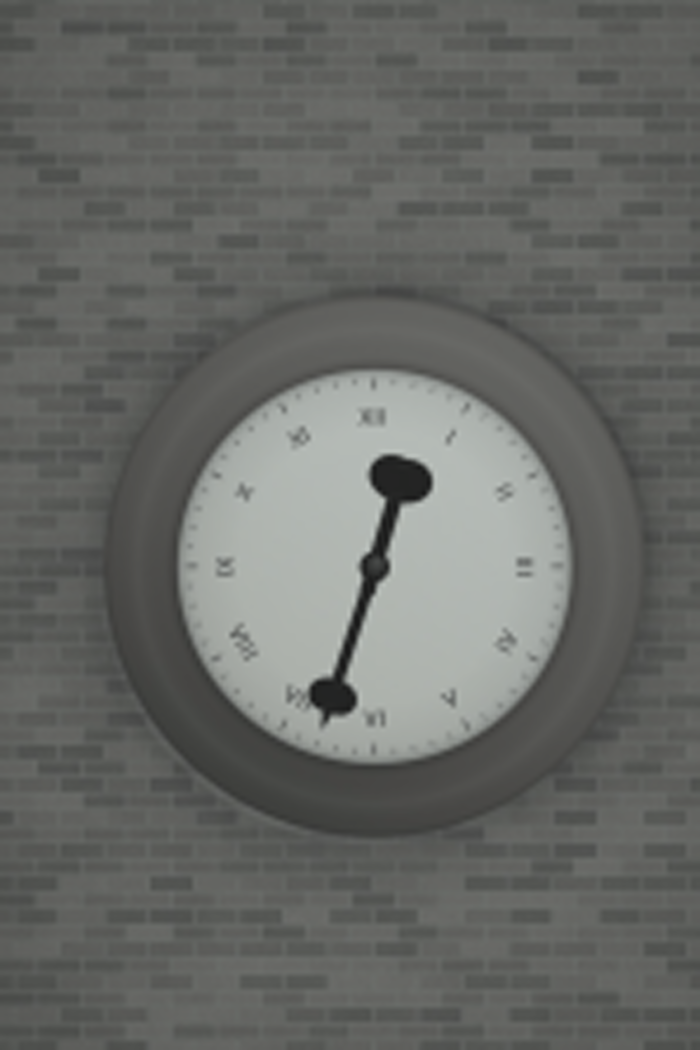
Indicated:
12.33
